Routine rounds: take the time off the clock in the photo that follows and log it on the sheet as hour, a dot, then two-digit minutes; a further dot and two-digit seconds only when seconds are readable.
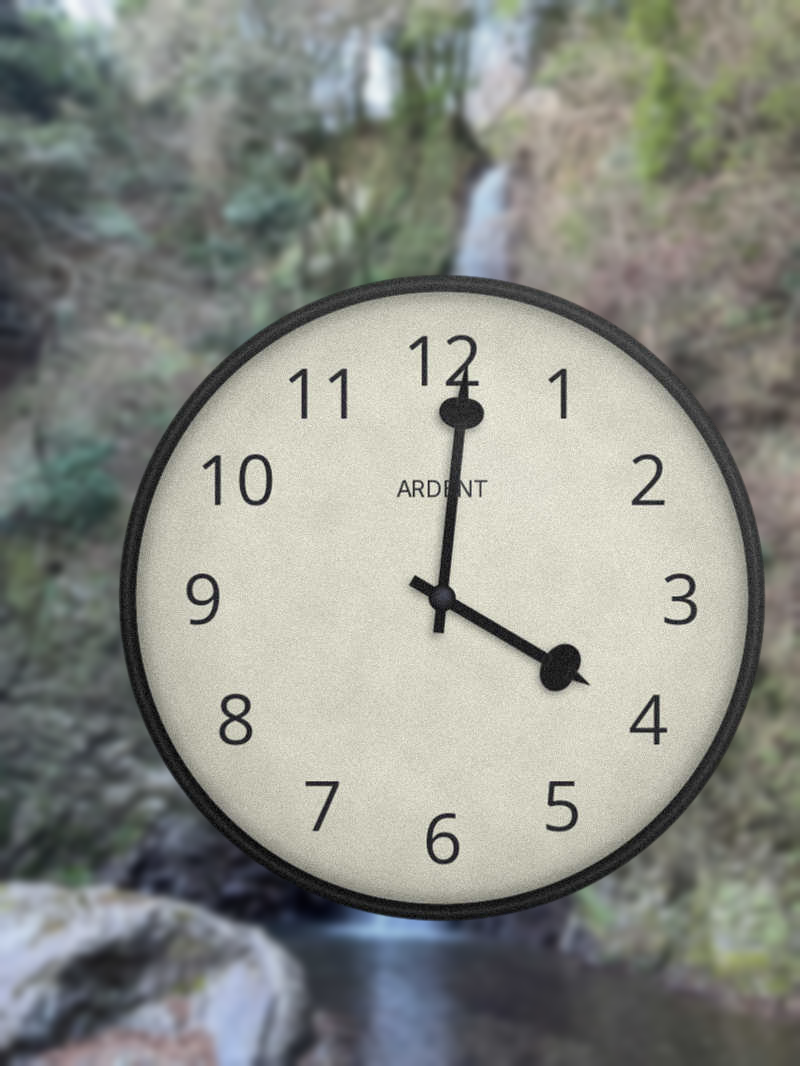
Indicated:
4.01
